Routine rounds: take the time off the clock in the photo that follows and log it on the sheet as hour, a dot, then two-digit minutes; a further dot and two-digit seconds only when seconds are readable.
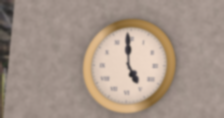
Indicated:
4.59
